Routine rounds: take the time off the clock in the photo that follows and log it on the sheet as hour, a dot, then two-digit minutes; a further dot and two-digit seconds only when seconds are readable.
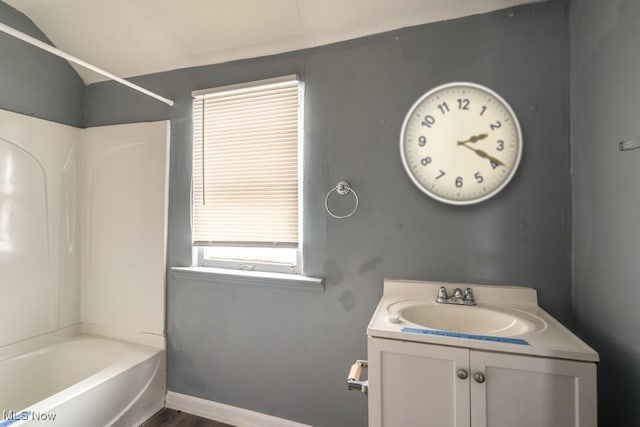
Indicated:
2.19
